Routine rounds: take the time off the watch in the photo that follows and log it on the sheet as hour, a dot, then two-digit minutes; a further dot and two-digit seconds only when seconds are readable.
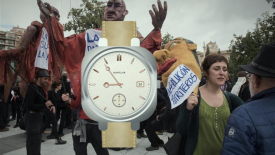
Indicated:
8.54
